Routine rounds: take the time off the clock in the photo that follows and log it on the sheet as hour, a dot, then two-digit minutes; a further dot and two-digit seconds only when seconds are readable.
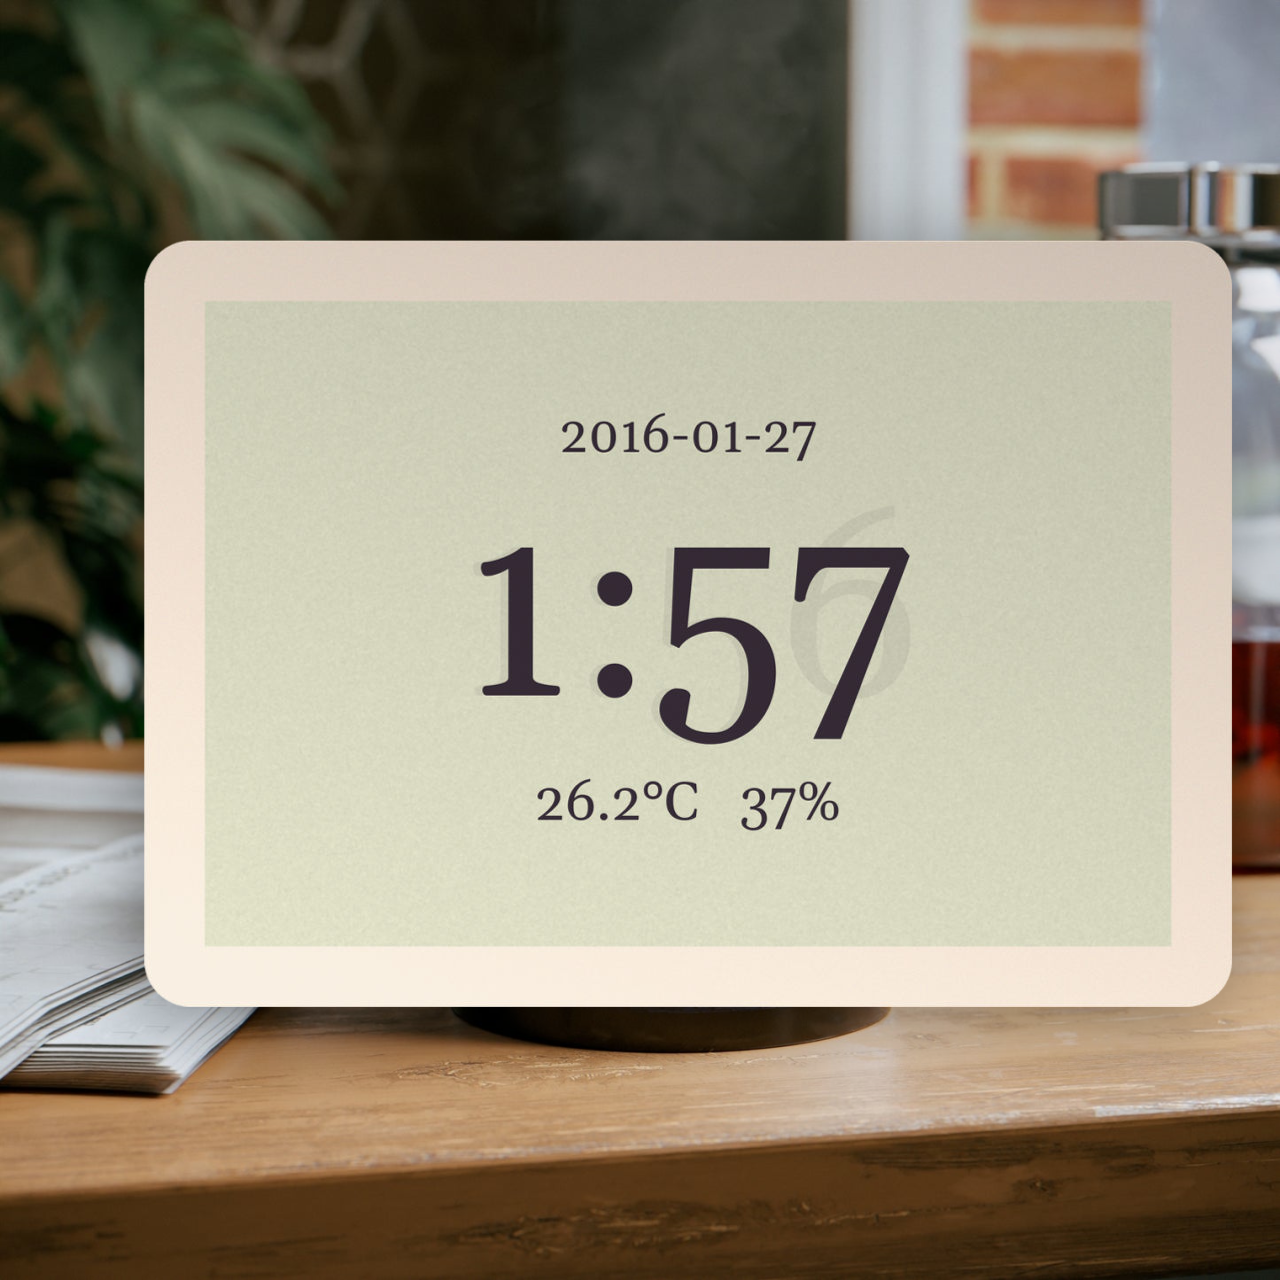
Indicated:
1.57
